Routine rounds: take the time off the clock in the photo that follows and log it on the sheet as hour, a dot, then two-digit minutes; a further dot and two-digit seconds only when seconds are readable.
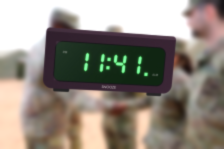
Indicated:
11.41
